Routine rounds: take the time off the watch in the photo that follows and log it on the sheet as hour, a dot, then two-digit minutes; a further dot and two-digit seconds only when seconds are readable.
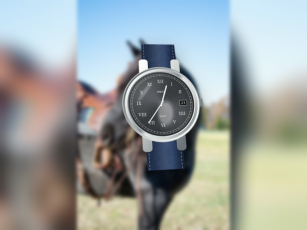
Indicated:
12.36
